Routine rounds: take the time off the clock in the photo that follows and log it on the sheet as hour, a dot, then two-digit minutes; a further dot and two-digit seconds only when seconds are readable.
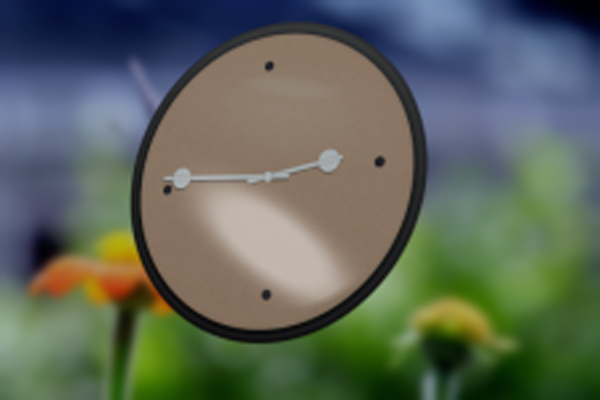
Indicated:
2.46
